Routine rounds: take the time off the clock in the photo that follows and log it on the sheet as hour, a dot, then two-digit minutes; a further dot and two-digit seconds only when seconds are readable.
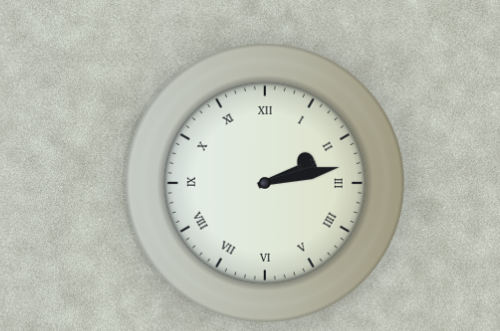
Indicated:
2.13
